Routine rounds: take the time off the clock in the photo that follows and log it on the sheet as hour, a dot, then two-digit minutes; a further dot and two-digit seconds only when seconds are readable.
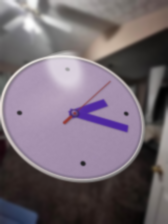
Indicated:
2.18.08
